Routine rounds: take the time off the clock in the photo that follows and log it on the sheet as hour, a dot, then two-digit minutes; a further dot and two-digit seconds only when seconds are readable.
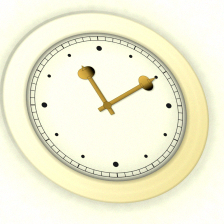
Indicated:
11.10
